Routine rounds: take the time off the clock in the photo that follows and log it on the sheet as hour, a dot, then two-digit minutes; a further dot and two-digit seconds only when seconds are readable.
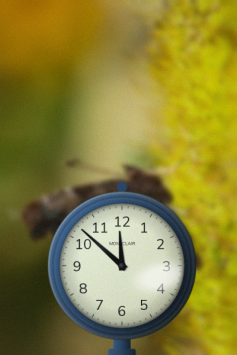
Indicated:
11.52
